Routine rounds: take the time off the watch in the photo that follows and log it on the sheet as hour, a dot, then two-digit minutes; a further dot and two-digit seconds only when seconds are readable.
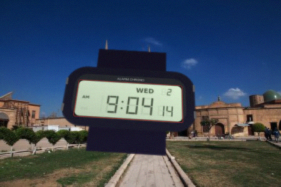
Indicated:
9.04.14
